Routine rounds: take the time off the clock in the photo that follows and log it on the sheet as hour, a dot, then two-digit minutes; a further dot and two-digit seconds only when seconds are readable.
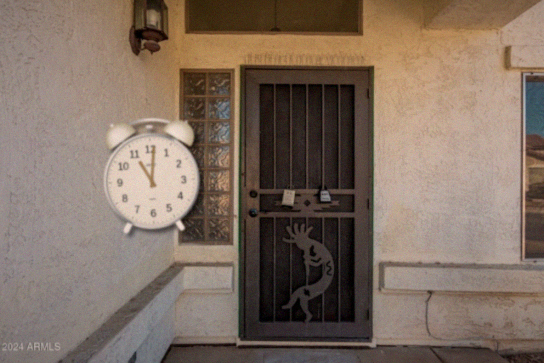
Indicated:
11.01
